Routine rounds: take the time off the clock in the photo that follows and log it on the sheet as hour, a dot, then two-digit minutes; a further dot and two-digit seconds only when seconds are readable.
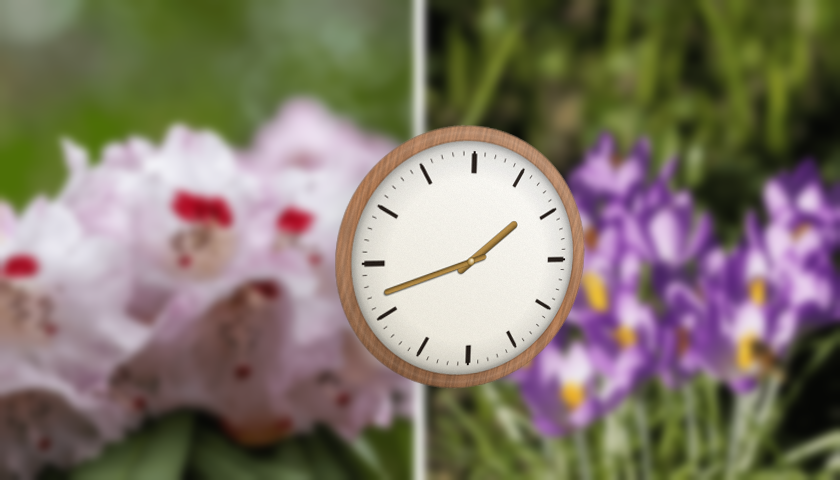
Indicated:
1.42
